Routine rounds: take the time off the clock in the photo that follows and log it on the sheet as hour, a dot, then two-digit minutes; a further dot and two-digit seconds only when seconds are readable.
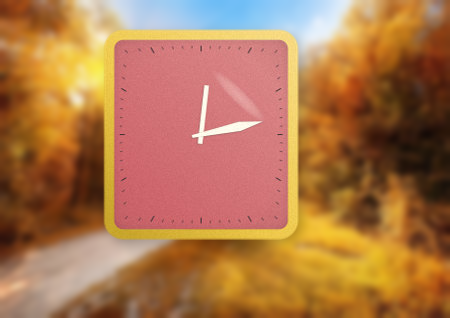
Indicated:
12.13
